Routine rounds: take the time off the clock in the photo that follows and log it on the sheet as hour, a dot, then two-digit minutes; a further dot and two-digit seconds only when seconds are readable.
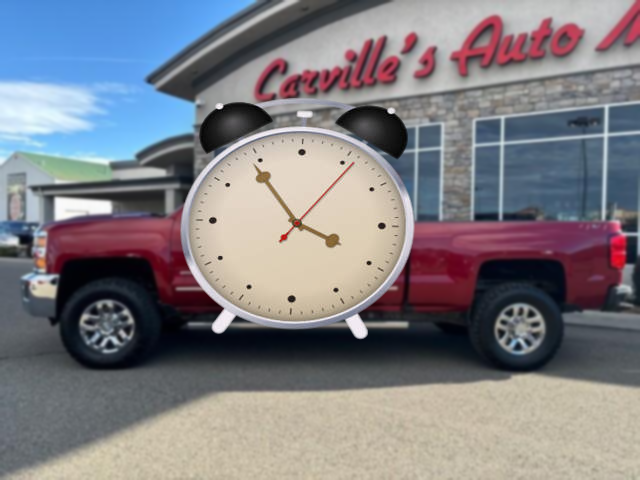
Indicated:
3.54.06
